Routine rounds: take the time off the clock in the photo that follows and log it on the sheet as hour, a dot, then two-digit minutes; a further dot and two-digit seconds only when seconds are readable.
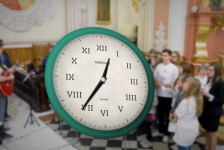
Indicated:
12.36
